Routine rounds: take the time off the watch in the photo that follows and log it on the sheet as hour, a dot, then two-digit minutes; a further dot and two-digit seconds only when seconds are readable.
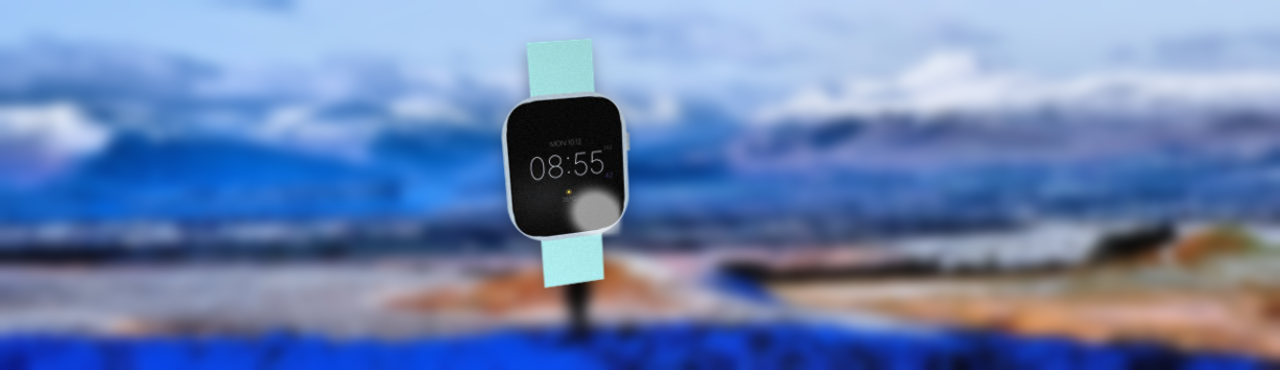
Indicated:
8.55
